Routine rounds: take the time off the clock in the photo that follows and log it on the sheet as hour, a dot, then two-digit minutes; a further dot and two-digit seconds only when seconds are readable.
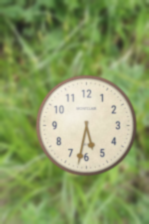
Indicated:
5.32
